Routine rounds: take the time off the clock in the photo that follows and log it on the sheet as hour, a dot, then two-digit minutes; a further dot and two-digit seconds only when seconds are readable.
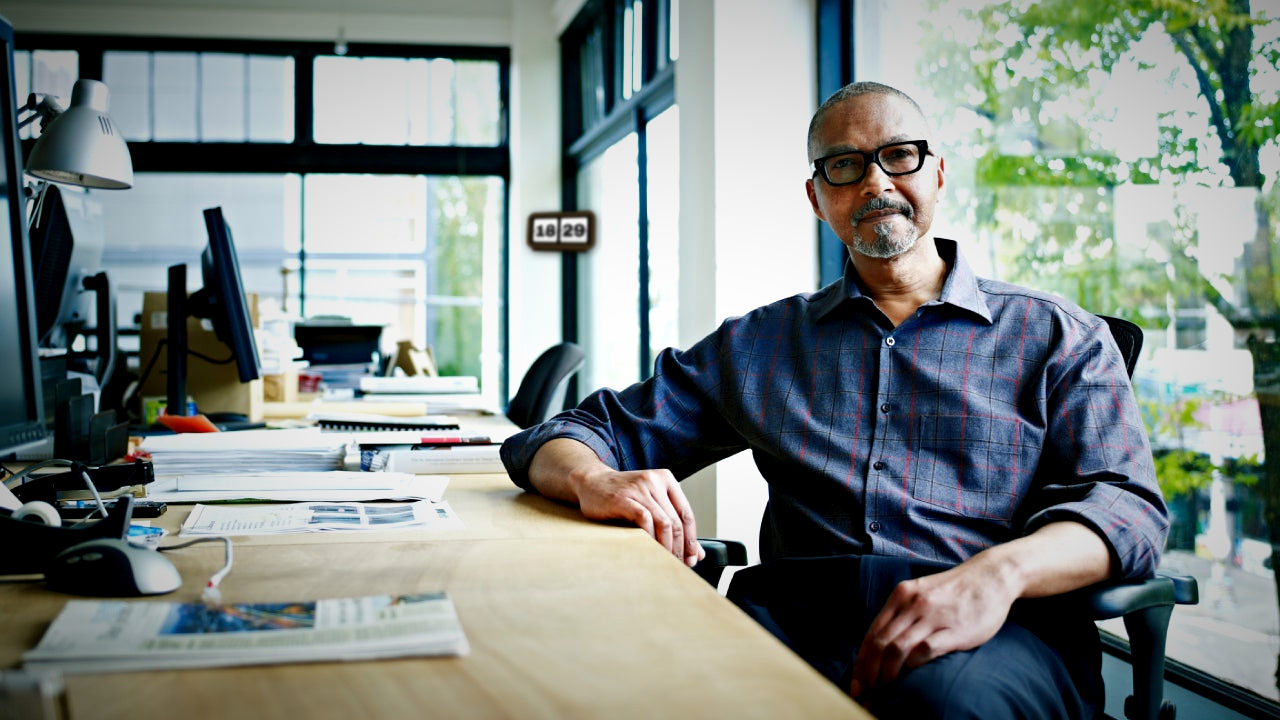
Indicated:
18.29
